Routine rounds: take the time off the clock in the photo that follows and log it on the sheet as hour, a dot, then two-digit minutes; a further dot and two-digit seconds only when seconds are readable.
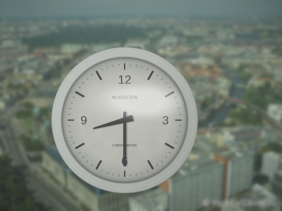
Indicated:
8.30
